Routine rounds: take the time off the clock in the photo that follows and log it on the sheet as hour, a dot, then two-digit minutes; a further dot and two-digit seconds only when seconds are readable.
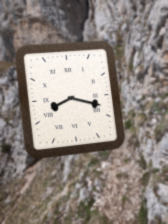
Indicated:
8.18
